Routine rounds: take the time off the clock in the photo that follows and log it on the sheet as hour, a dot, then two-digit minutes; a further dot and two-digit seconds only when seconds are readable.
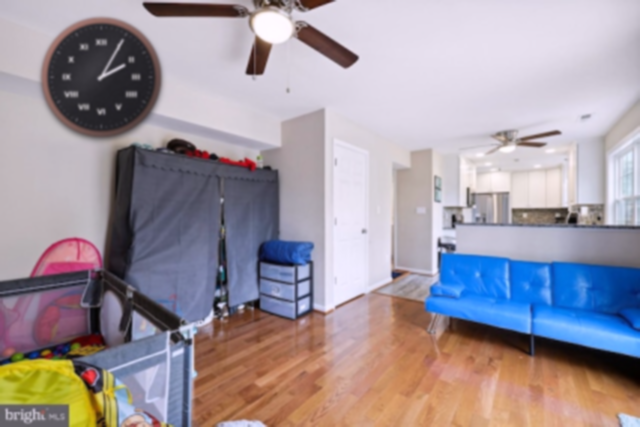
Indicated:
2.05
